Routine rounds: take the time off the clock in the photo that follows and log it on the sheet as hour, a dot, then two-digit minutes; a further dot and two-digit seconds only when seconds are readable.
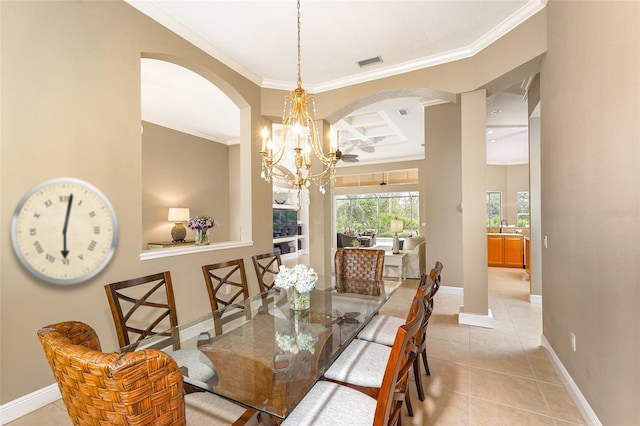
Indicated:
6.02
